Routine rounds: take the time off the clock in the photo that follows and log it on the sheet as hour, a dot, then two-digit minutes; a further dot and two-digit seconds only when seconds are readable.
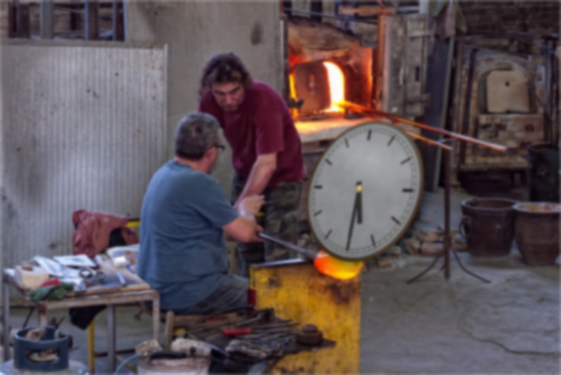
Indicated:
5.30
